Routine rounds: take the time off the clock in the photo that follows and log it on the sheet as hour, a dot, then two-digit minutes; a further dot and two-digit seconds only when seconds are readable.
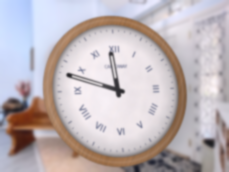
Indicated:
11.48
